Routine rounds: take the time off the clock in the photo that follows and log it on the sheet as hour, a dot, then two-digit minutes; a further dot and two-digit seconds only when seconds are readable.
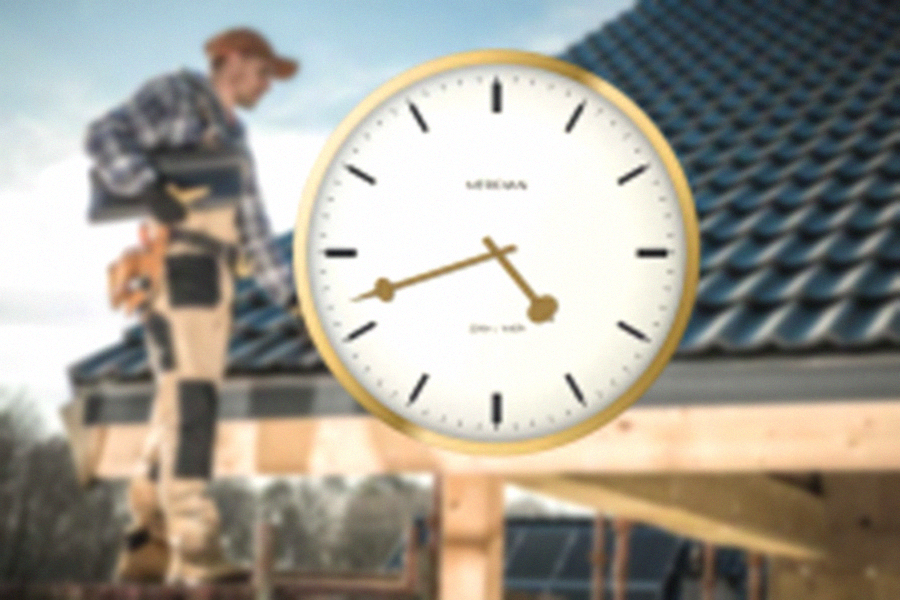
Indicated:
4.42
